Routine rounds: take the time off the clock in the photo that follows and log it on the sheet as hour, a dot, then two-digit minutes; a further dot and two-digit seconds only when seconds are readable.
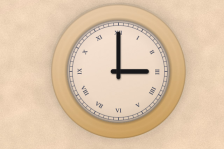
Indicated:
3.00
